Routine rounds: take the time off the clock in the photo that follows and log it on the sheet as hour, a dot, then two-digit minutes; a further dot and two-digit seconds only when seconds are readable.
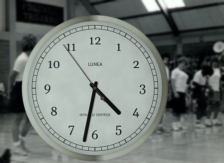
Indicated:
4.31.54
